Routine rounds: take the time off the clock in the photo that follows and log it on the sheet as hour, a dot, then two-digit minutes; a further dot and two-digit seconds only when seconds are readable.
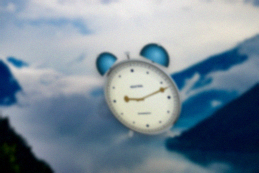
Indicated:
9.12
